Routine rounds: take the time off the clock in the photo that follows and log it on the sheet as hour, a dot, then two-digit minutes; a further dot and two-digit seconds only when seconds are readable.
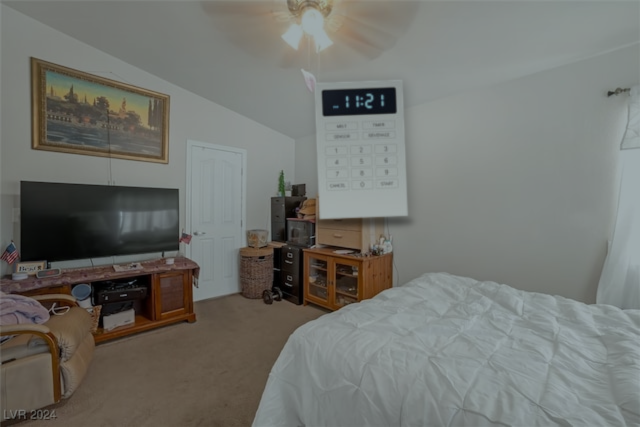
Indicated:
11.21
